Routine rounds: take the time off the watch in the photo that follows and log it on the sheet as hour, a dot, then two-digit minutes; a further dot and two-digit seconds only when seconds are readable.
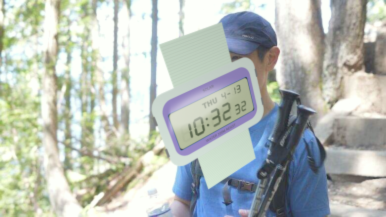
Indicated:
10.32.32
